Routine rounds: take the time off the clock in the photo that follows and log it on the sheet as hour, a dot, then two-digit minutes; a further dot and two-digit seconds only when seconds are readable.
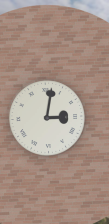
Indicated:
3.02
